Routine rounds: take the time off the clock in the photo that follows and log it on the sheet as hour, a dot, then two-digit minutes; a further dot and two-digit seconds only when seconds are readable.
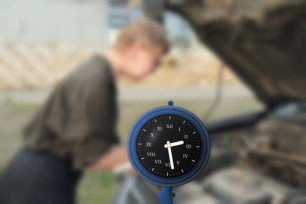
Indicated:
2.28
